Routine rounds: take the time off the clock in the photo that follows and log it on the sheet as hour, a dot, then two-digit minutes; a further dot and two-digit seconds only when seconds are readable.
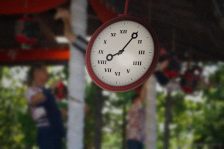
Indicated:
8.06
